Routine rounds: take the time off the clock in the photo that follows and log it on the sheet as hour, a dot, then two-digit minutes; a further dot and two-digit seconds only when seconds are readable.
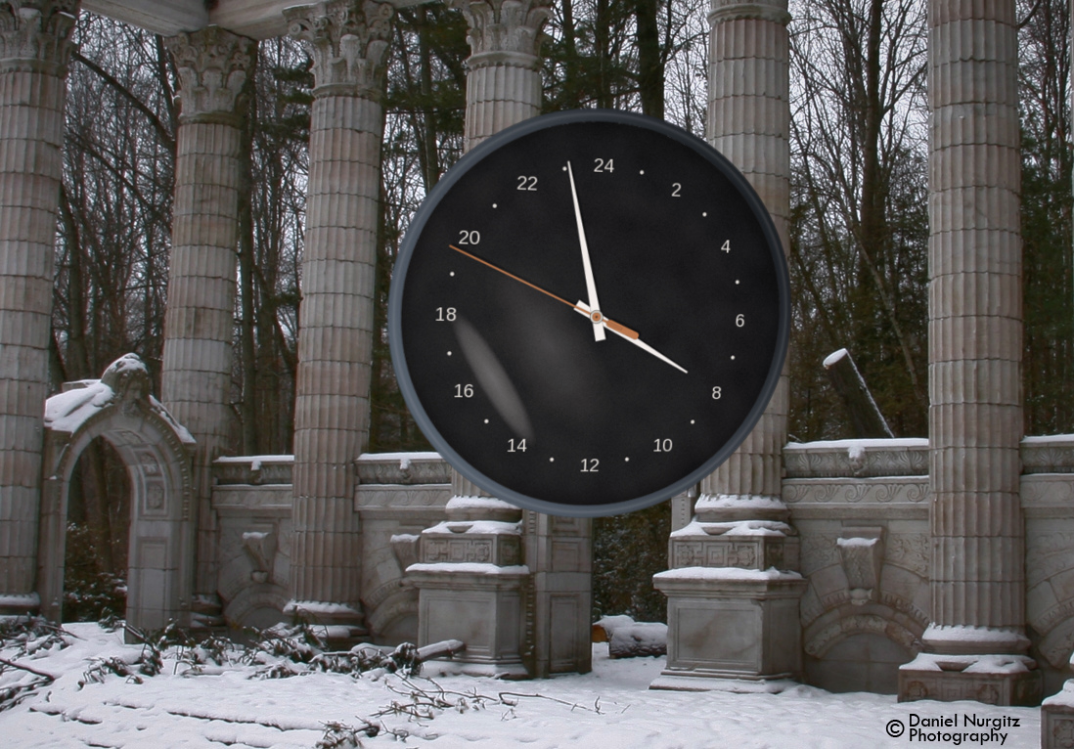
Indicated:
7.57.49
